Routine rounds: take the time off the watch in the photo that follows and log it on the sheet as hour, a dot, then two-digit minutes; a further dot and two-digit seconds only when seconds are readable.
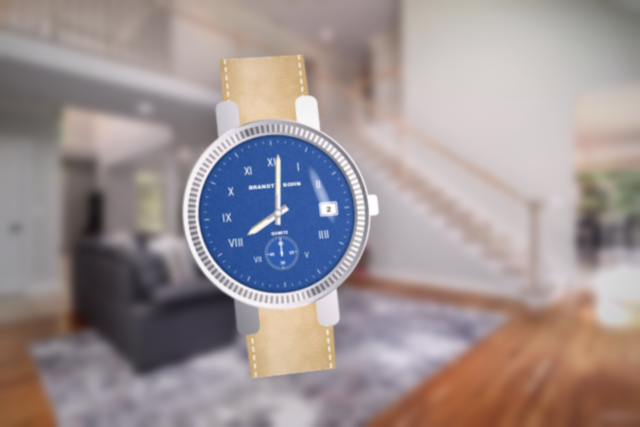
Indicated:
8.01
